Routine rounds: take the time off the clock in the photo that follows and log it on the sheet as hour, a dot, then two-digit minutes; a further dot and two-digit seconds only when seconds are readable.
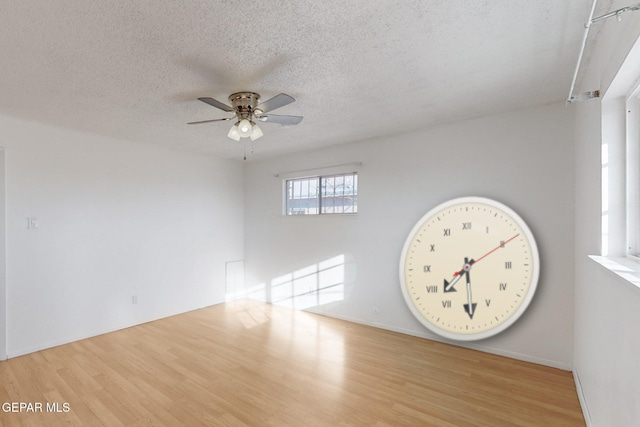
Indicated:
7.29.10
